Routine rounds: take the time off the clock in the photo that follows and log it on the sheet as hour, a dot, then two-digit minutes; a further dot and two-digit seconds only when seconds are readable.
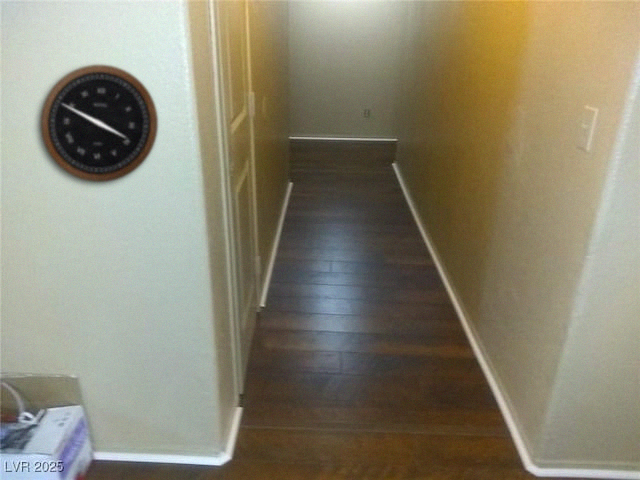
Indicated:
3.49
